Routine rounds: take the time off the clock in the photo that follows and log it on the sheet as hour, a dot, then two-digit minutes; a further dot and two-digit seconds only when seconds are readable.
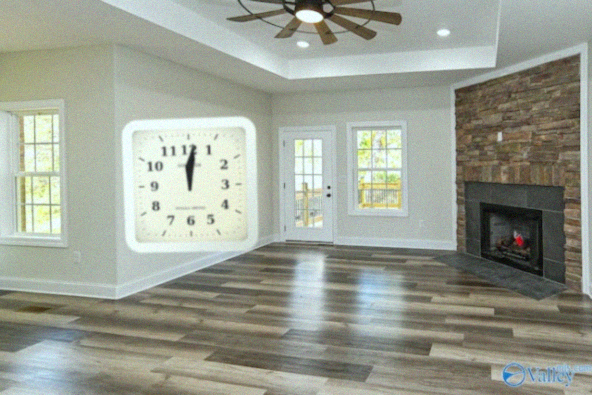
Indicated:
12.01
